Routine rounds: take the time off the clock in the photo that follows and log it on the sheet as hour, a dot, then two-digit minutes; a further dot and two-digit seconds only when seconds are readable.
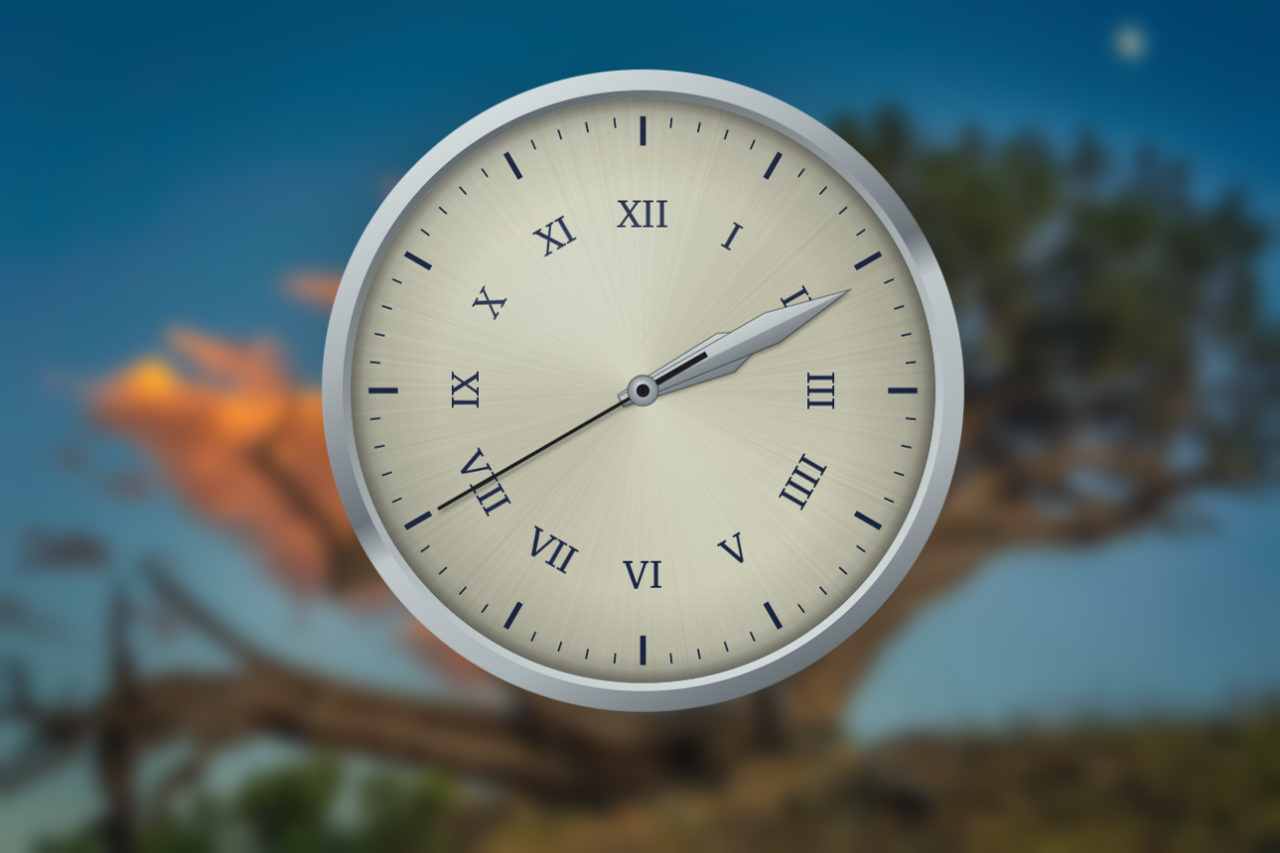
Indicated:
2.10.40
